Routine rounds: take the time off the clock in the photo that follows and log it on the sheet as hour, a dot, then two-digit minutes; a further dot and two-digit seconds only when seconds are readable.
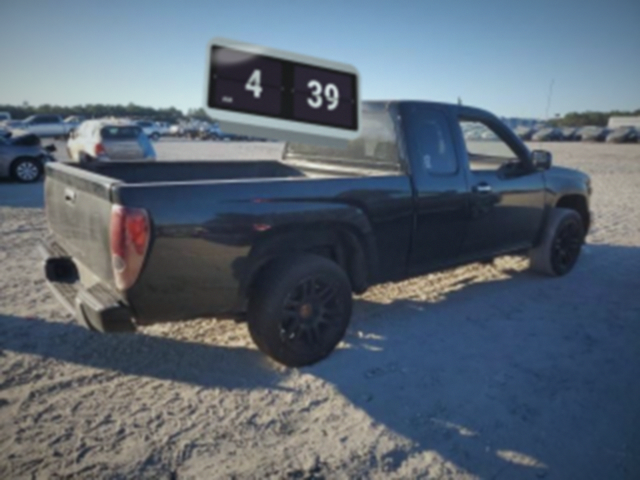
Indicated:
4.39
